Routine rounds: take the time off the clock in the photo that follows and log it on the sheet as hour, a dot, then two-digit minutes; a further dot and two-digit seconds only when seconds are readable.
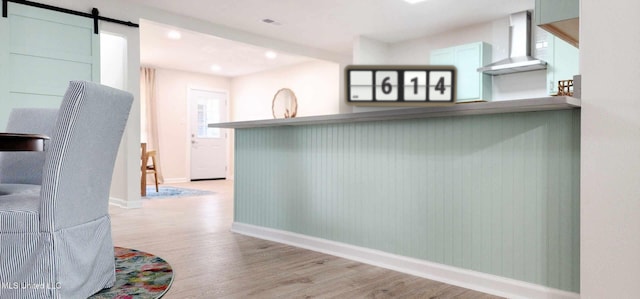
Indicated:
6.14
